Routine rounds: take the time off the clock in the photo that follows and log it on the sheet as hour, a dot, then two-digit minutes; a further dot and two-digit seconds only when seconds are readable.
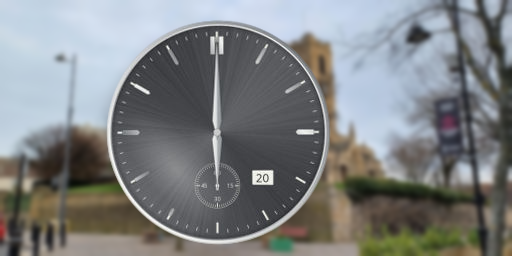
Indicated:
6.00
